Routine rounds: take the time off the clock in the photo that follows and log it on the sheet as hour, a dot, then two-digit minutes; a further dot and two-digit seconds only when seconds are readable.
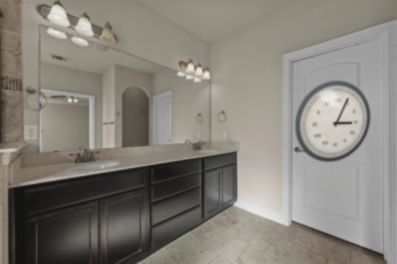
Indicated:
3.04
